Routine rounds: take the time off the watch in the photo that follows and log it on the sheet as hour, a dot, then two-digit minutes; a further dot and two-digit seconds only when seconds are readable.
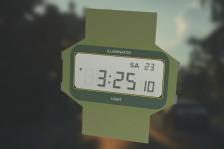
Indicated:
3.25.10
